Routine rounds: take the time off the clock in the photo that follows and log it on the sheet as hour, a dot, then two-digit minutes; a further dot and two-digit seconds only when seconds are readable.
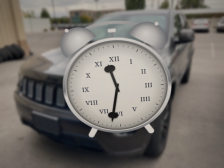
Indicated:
11.32
